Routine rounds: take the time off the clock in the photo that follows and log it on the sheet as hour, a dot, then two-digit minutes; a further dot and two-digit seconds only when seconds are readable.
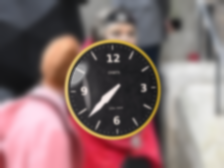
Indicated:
7.38
